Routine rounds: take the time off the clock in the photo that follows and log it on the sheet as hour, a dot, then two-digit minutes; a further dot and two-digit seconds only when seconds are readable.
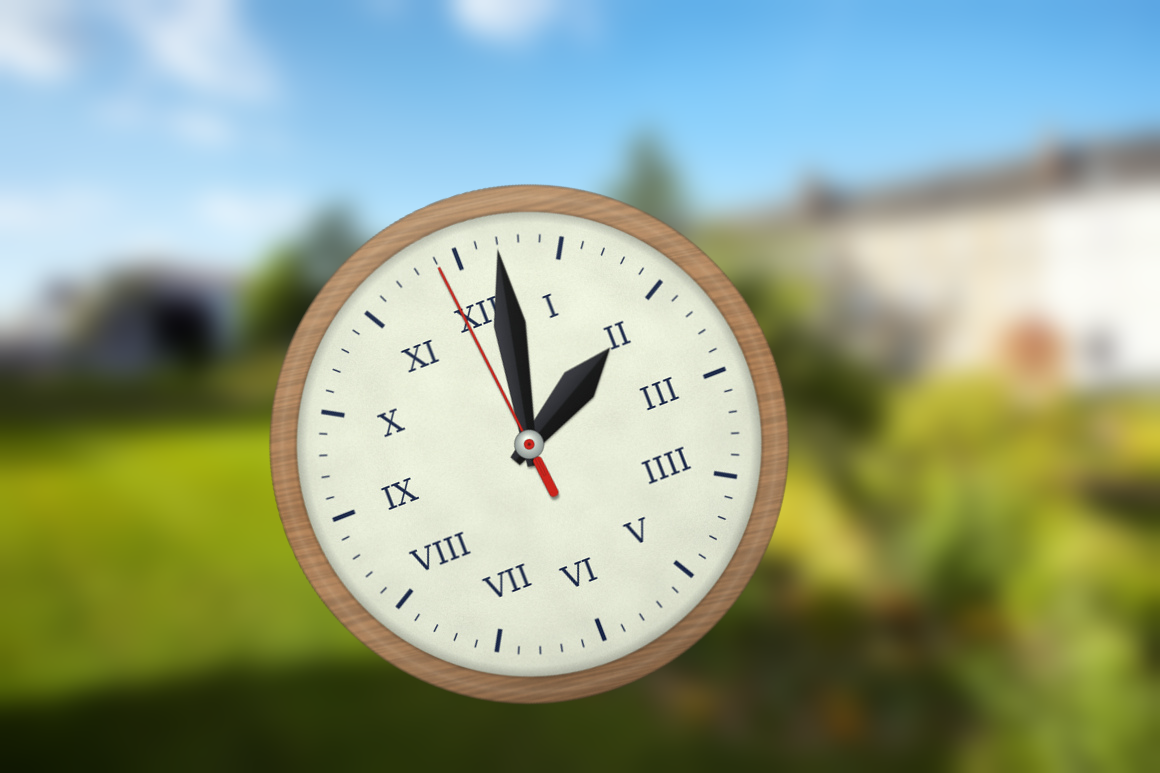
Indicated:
2.01.59
